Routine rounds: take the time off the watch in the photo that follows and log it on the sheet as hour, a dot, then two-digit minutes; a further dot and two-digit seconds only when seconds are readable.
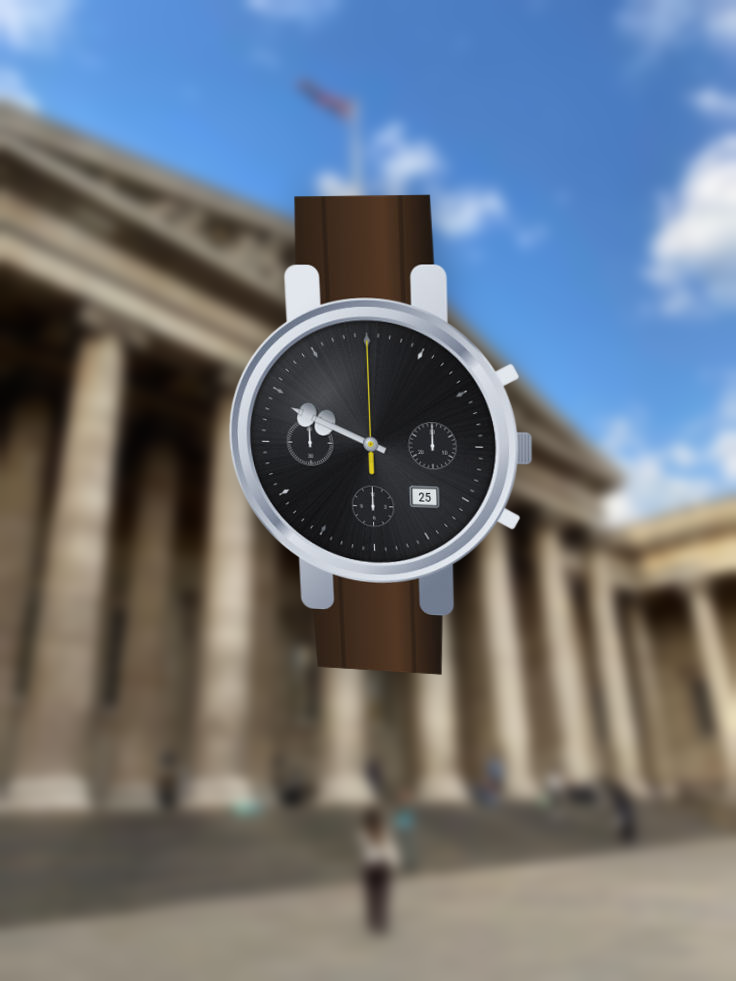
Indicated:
9.49
